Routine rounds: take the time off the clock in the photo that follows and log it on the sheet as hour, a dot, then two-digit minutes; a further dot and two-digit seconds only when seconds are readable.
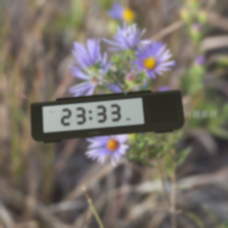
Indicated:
23.33
